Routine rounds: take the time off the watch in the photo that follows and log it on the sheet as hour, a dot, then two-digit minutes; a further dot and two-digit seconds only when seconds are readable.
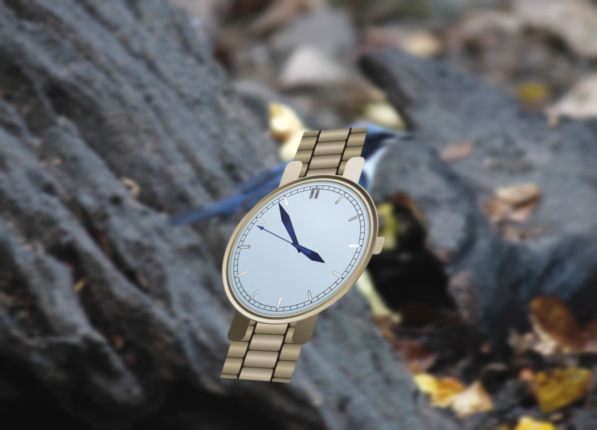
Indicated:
3.53.49
